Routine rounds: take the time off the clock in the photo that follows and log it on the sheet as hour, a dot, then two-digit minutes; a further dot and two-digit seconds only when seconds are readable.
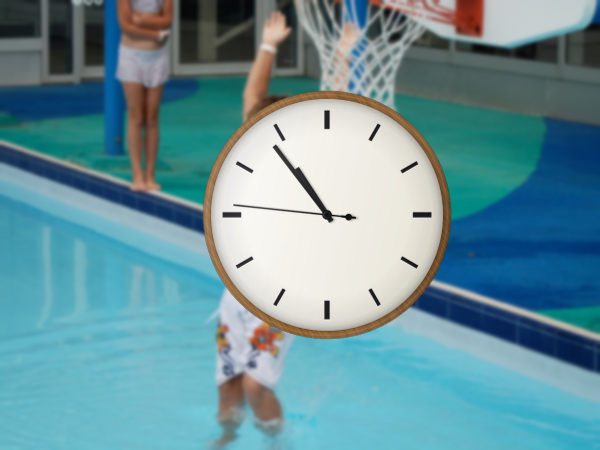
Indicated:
10.53.46
